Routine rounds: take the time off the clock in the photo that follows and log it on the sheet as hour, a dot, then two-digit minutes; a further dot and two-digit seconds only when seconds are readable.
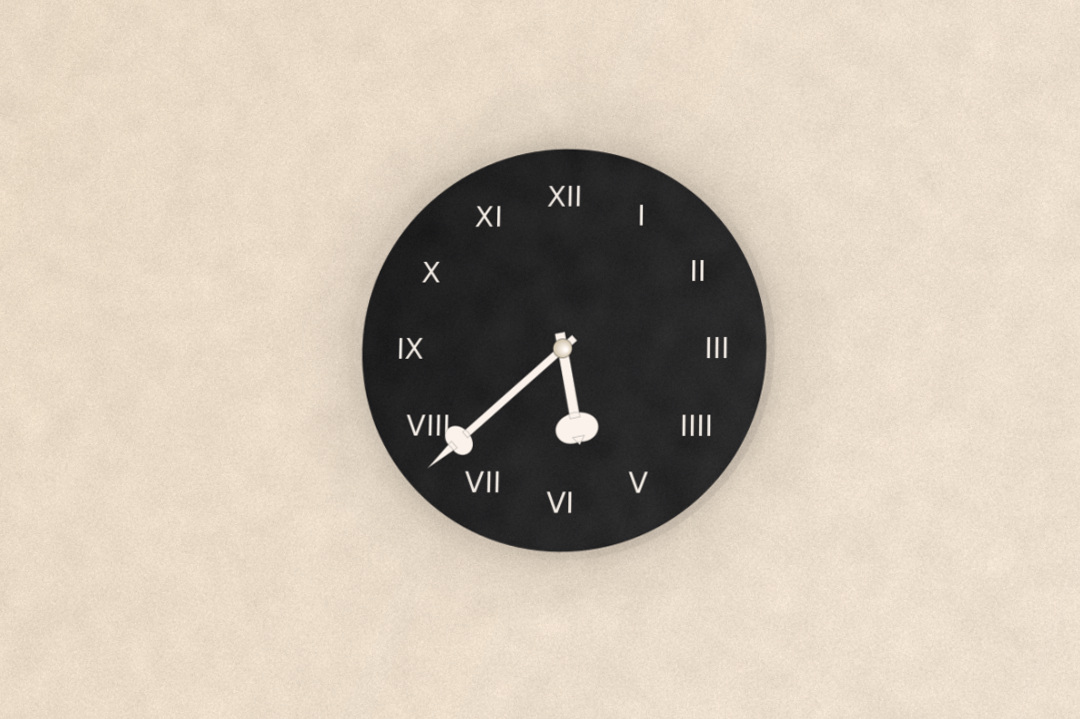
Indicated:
5.38
